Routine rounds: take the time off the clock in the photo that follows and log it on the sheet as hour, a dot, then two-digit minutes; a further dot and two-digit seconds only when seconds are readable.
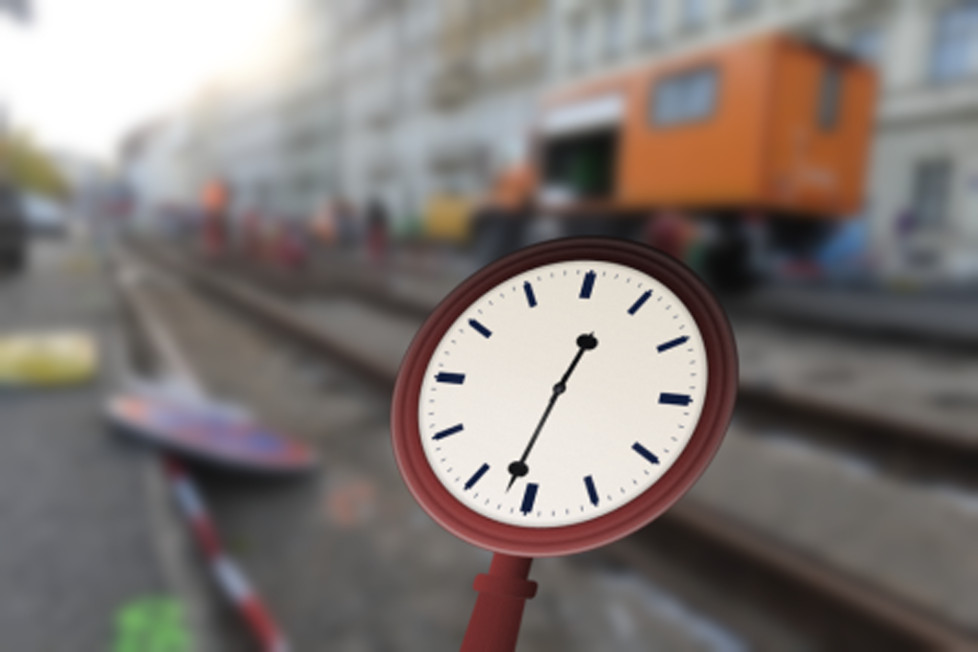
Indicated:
12.32
